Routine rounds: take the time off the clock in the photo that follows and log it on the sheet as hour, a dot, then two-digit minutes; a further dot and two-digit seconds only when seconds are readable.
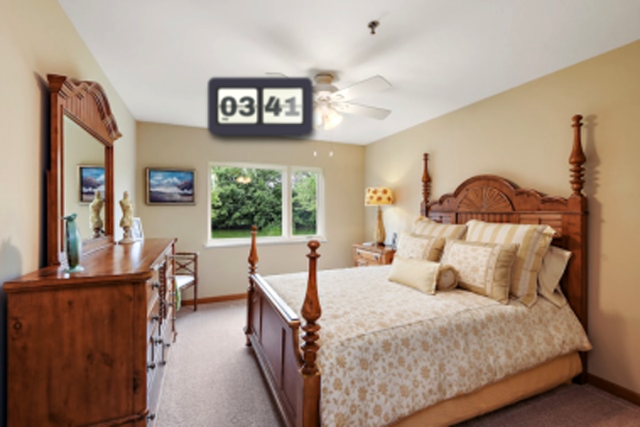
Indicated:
3.41
